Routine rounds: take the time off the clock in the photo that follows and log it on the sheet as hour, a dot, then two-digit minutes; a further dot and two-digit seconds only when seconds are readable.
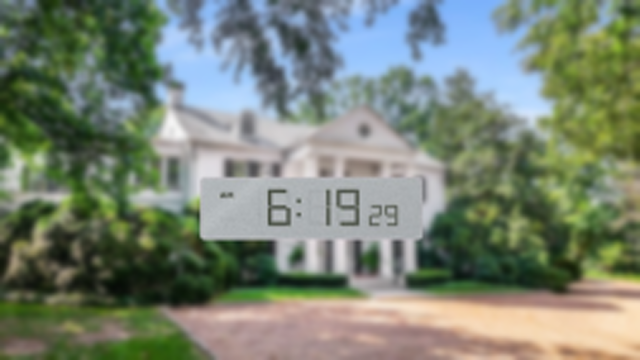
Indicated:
6.19.29
